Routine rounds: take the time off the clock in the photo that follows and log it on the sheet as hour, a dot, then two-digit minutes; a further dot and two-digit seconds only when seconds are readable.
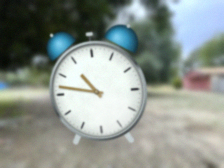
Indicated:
10.47
